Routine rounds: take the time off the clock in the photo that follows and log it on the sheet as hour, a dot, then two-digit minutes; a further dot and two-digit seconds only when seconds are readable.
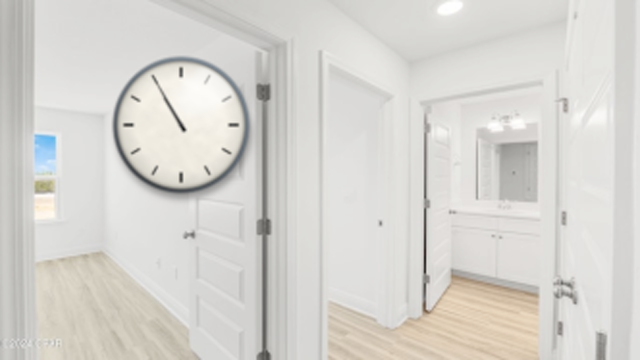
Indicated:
10.55
